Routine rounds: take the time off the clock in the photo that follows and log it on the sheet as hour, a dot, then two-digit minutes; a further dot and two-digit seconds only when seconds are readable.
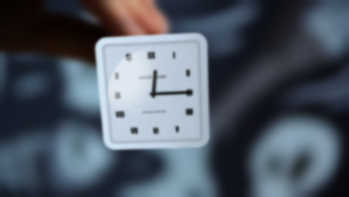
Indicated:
12.15
